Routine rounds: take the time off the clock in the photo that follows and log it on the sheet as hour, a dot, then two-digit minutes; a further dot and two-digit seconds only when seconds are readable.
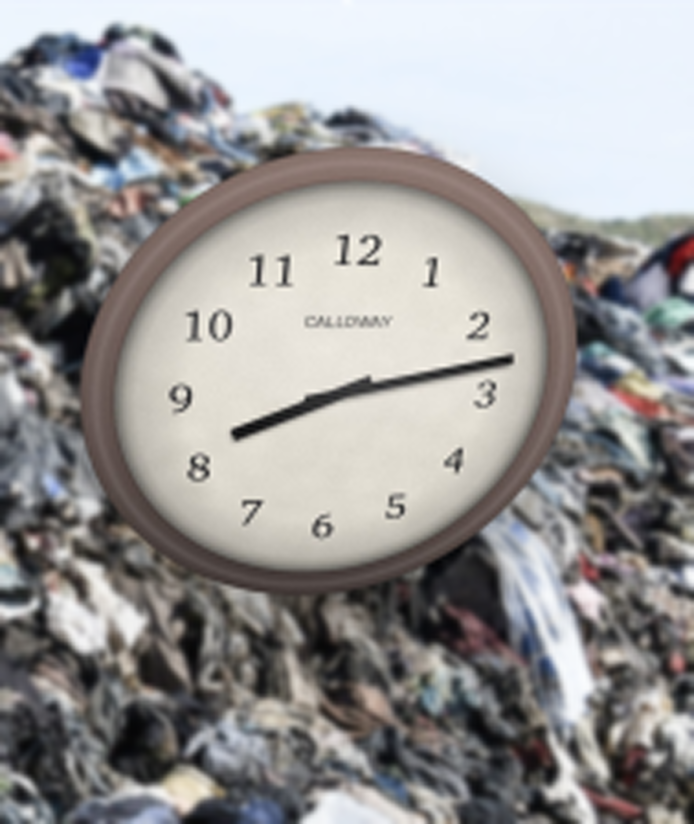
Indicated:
8.13
